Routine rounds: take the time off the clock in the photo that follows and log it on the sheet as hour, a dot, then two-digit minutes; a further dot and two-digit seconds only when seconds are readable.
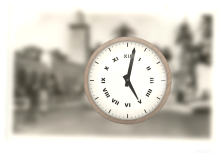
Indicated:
5.02
